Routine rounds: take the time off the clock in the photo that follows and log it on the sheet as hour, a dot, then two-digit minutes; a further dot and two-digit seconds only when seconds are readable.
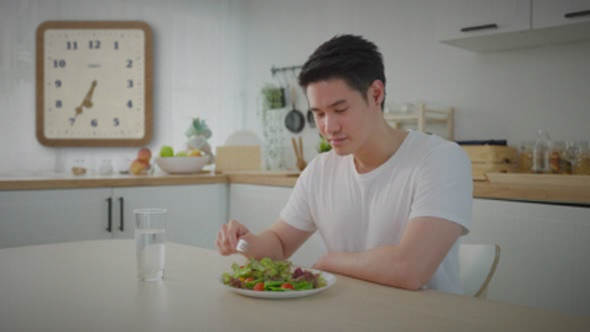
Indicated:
6.35
